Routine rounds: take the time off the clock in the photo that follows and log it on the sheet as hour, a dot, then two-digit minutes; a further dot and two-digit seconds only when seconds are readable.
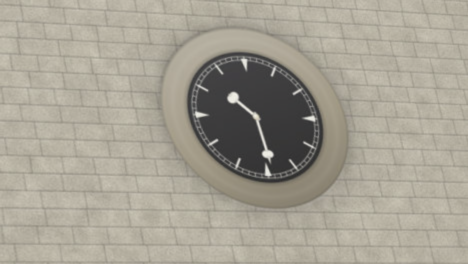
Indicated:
10.29
